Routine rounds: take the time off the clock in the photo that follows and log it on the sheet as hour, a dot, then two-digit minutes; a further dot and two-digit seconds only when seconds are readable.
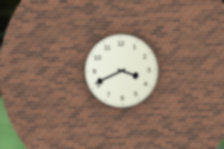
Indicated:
3.41
